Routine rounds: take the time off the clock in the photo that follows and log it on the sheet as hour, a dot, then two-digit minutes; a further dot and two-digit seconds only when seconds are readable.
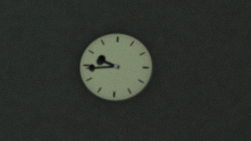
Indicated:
9.44
